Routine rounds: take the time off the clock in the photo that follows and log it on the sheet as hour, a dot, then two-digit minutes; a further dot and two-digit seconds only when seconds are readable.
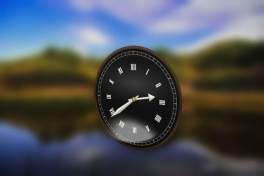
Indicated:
2.39
